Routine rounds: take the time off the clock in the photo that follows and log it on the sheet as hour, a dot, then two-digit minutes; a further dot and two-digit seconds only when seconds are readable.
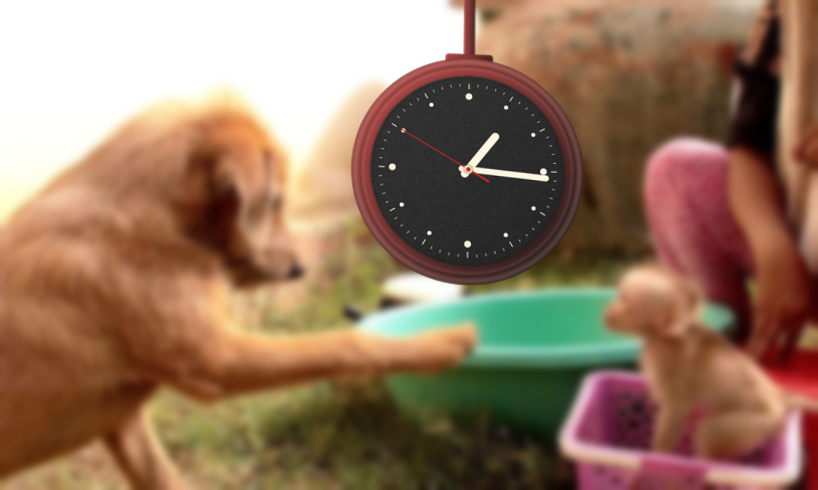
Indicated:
1.15.50
